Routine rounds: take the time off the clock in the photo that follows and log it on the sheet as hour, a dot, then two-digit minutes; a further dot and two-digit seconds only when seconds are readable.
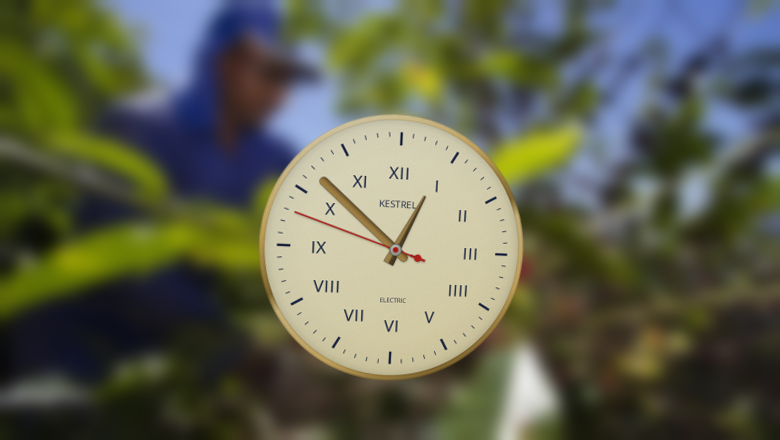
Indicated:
12.51.48
